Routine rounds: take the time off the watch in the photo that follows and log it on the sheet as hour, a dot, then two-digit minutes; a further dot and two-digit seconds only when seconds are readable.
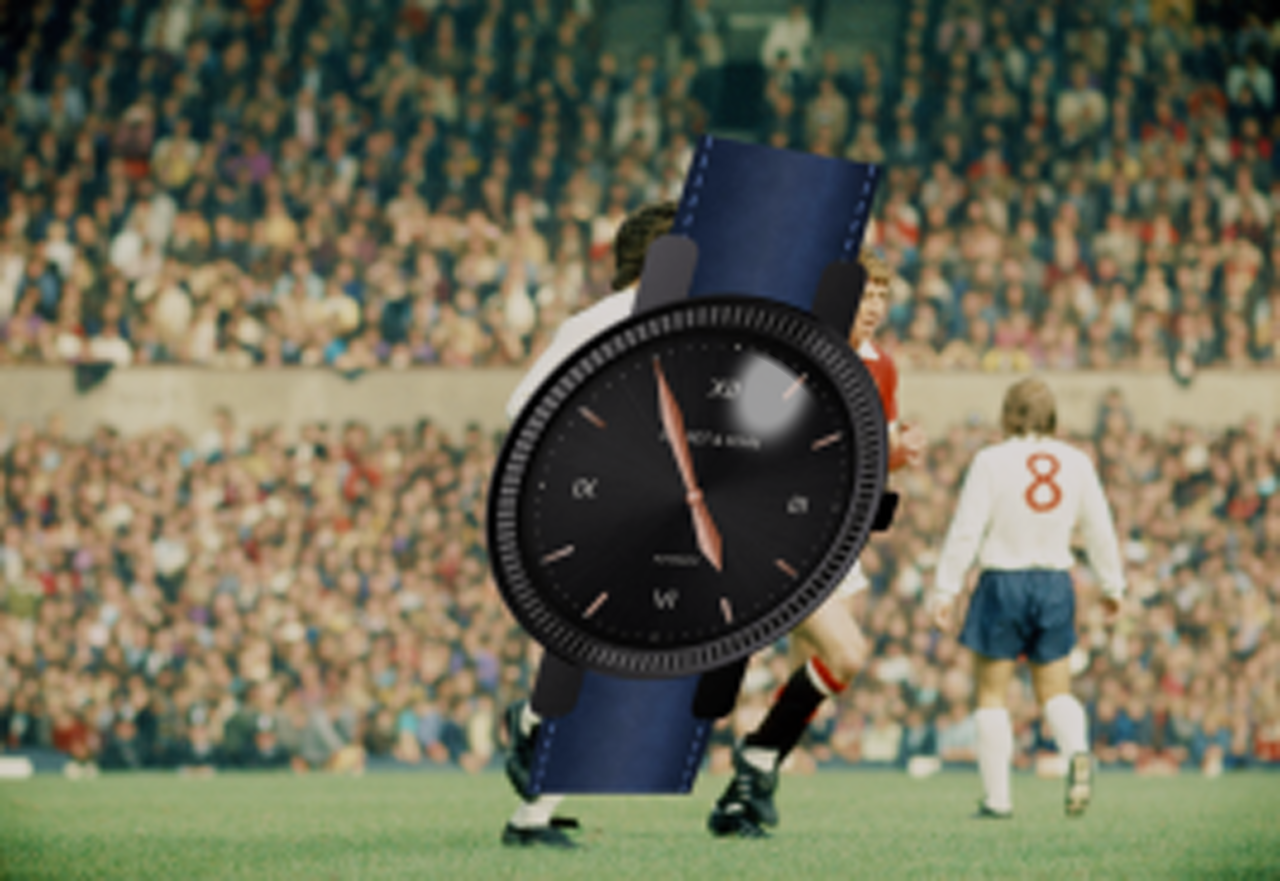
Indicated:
4.55
